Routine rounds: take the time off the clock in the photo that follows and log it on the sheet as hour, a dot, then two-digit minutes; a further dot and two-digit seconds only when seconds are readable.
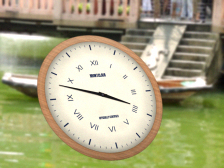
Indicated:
3.48
